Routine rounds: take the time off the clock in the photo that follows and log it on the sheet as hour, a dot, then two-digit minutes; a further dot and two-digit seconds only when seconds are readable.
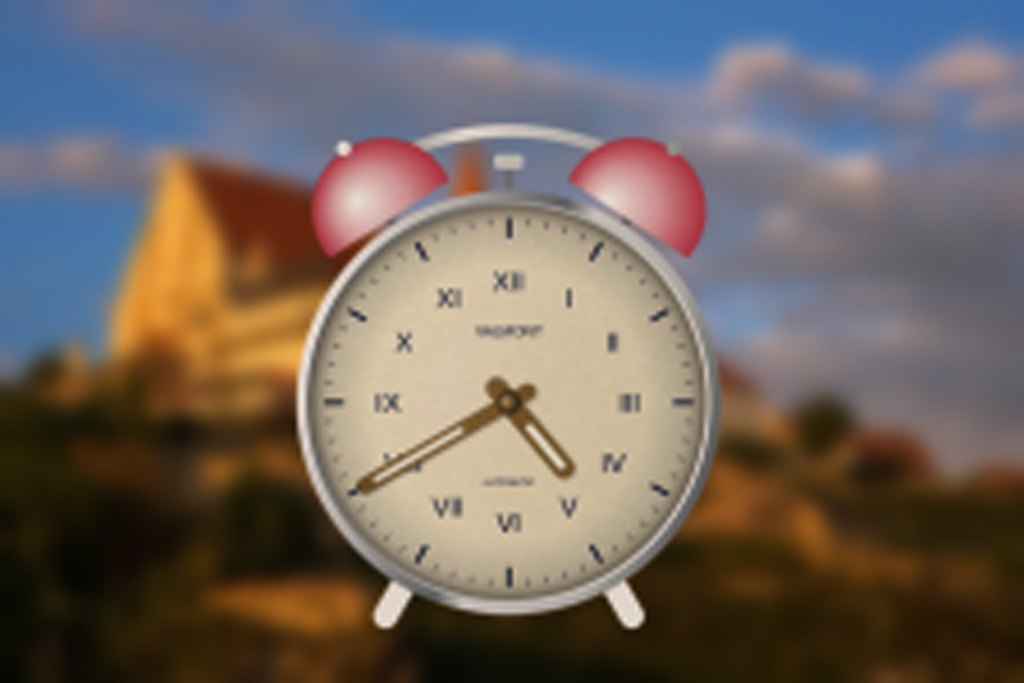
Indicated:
4.40
